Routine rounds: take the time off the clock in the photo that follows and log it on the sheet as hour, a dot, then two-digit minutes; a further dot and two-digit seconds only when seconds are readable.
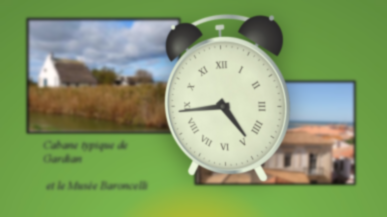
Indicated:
4.44
